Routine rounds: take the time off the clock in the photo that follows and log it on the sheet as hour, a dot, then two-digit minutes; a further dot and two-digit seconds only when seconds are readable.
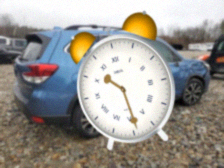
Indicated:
10.29
